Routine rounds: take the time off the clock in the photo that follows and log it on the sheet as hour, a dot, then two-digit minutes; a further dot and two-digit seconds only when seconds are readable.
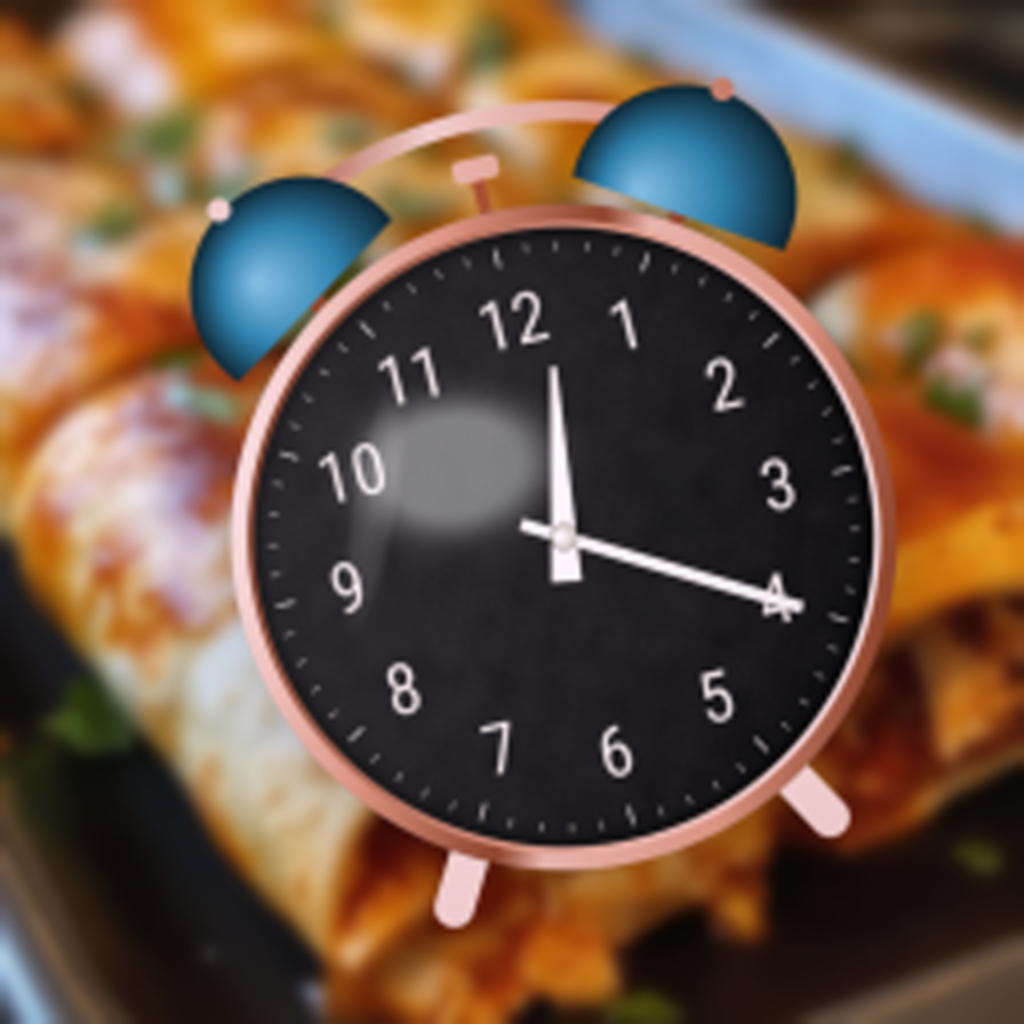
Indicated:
12.20
